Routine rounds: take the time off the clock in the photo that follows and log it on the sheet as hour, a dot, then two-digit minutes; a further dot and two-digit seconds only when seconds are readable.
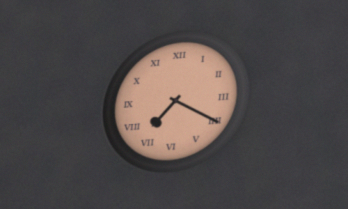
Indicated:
7.20
